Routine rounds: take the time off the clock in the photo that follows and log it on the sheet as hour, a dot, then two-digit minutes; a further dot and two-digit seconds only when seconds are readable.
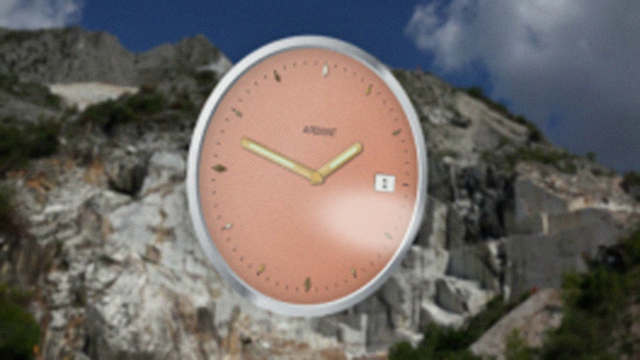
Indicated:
1.48
